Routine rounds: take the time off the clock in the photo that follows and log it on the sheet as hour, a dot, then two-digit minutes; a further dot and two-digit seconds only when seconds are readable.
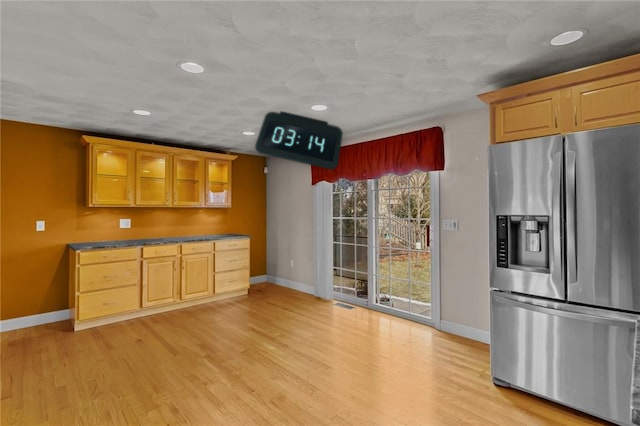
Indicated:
3.14
